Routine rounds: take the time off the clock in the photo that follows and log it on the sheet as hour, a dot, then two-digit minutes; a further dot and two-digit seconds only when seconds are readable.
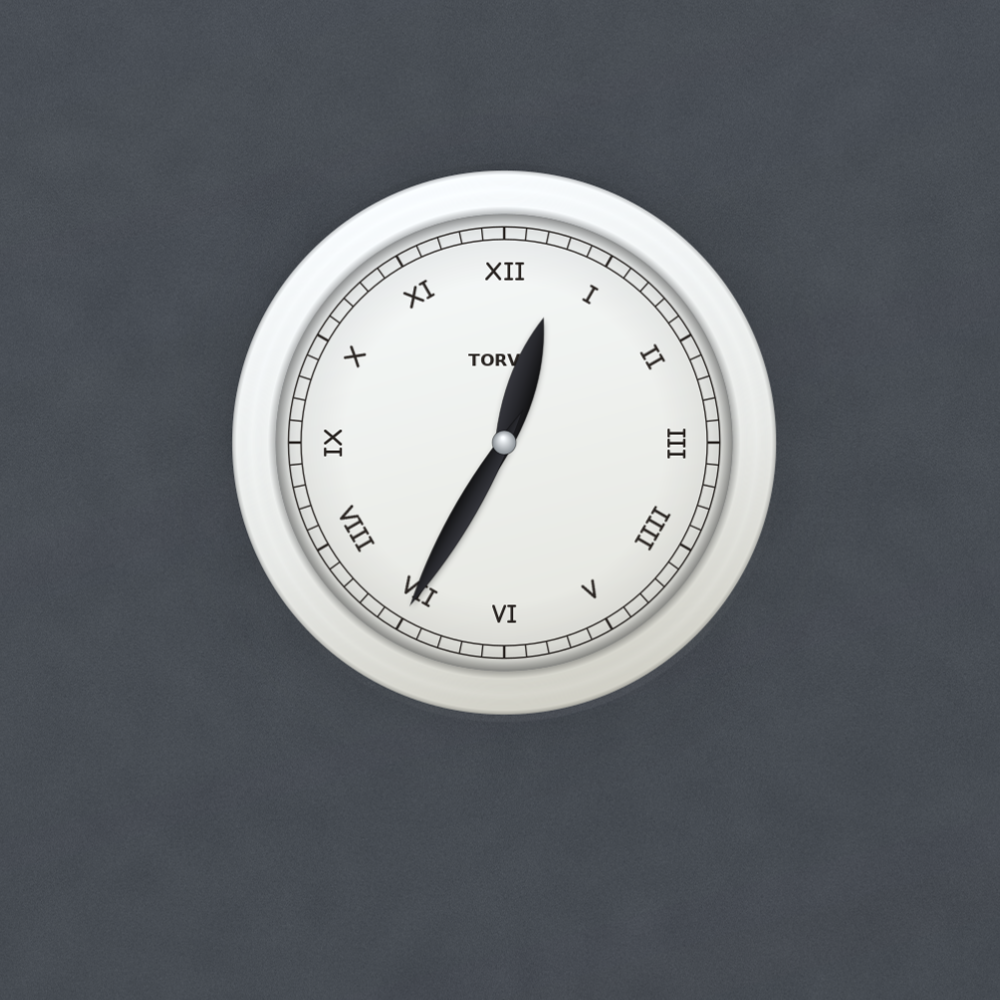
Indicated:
12.35
